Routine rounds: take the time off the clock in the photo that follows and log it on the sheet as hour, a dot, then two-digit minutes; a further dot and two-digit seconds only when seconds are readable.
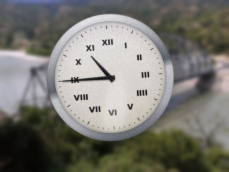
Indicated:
10.45
